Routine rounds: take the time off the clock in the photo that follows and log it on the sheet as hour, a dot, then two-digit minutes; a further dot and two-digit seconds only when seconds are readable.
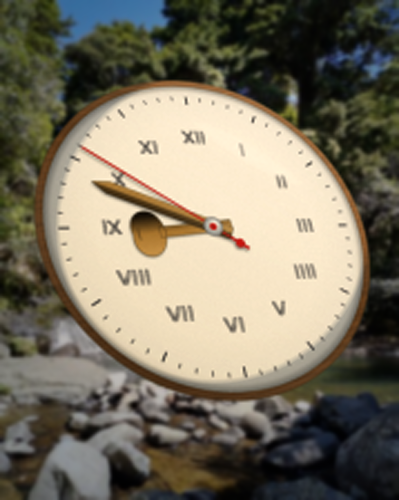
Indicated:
8.48.51
